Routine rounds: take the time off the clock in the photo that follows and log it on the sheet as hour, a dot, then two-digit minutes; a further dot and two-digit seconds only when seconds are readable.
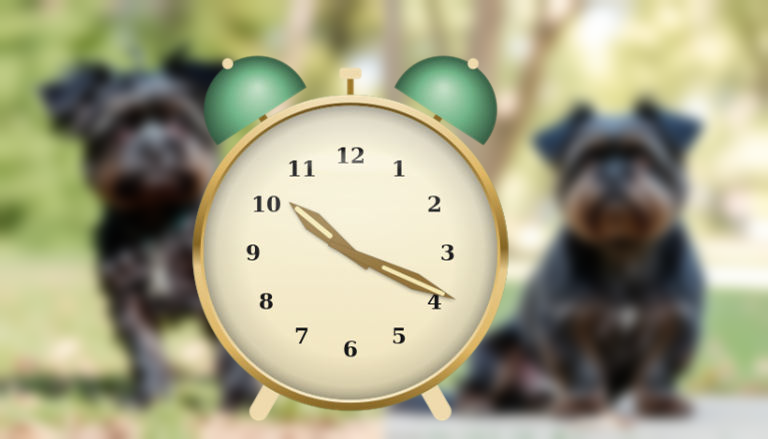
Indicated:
10.19
